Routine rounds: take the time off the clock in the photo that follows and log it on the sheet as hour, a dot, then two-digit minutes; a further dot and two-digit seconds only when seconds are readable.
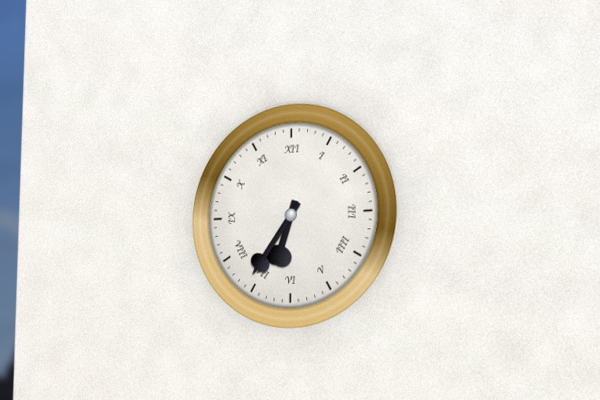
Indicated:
6.36
